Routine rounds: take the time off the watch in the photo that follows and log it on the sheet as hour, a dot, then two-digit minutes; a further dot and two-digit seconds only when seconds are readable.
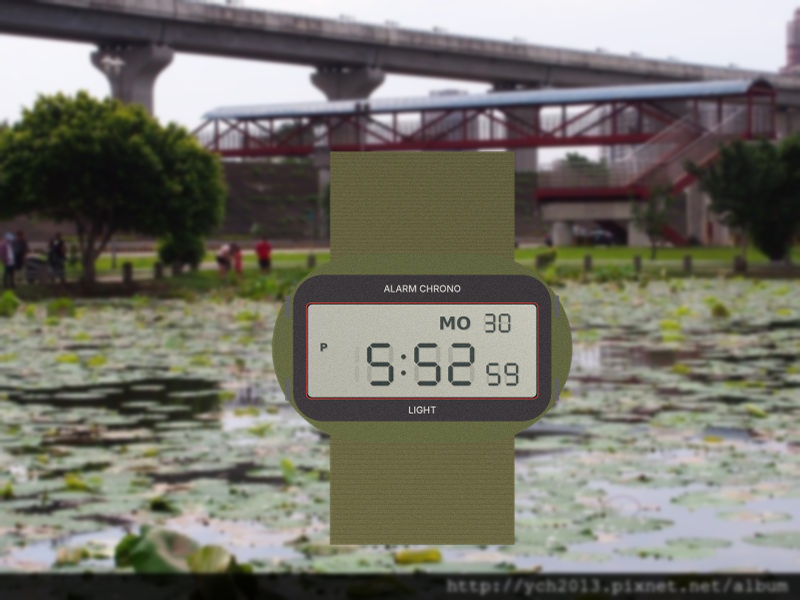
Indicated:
5.52.59
